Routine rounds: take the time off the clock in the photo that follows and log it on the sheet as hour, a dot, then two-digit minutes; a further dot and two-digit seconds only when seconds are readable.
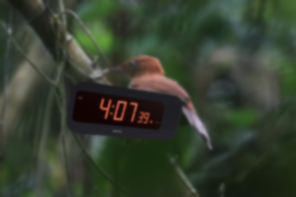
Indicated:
4.07
